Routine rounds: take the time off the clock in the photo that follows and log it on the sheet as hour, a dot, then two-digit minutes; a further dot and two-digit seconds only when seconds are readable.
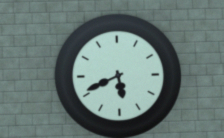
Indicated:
5.41
